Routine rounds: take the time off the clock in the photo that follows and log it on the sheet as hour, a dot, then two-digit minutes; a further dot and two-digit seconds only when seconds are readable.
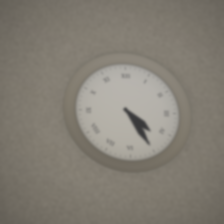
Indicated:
4.25
